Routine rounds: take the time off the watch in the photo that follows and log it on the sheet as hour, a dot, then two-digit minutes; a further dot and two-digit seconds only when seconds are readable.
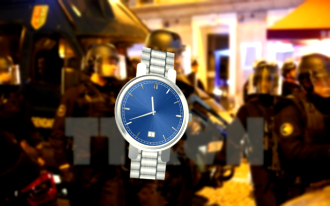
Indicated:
11.41
